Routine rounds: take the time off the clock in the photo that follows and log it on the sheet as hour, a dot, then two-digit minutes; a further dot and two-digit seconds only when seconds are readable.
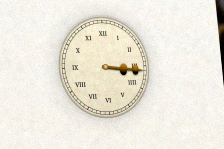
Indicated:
3.16
